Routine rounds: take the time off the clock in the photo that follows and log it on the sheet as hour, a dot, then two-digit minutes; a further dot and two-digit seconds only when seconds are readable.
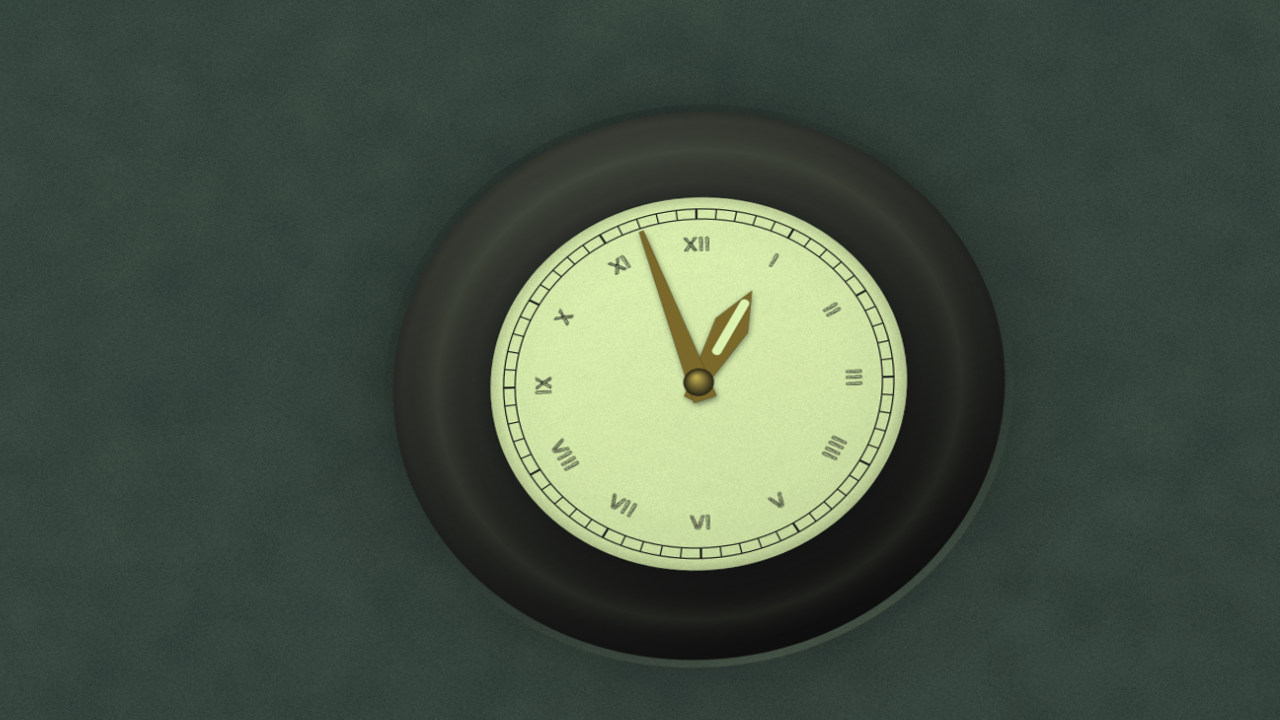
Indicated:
12.57
